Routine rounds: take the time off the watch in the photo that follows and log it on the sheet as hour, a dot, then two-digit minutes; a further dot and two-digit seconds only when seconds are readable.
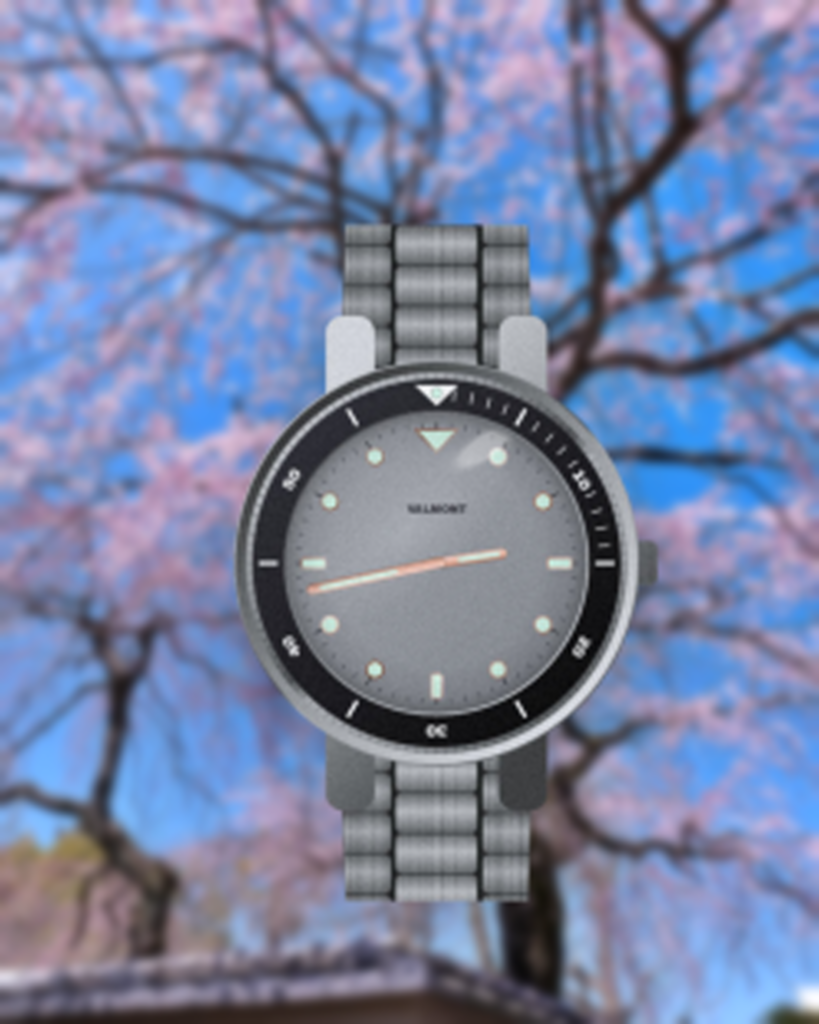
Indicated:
2.43
